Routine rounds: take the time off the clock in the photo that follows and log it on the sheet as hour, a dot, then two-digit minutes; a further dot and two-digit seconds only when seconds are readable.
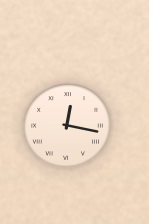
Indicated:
12.17
